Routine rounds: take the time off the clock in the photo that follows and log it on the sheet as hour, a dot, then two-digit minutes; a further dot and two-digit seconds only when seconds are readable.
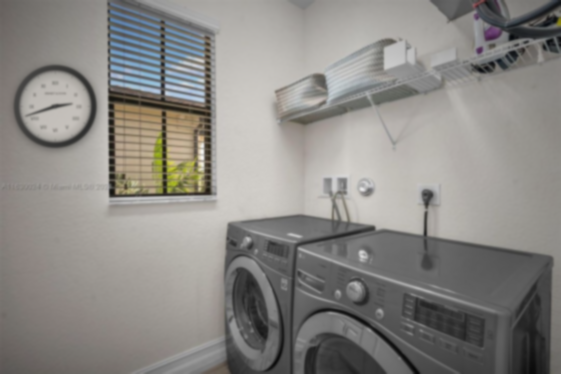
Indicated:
2.42
